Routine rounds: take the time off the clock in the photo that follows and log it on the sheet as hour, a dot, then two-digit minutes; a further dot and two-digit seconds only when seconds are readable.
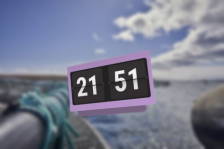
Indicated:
21.51
